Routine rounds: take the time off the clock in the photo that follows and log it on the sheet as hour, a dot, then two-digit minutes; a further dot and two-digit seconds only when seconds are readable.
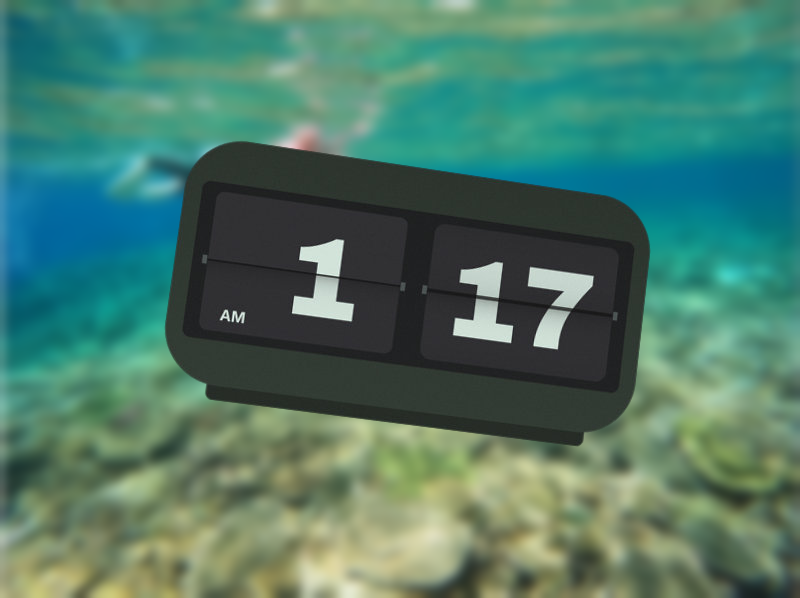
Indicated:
1.17
